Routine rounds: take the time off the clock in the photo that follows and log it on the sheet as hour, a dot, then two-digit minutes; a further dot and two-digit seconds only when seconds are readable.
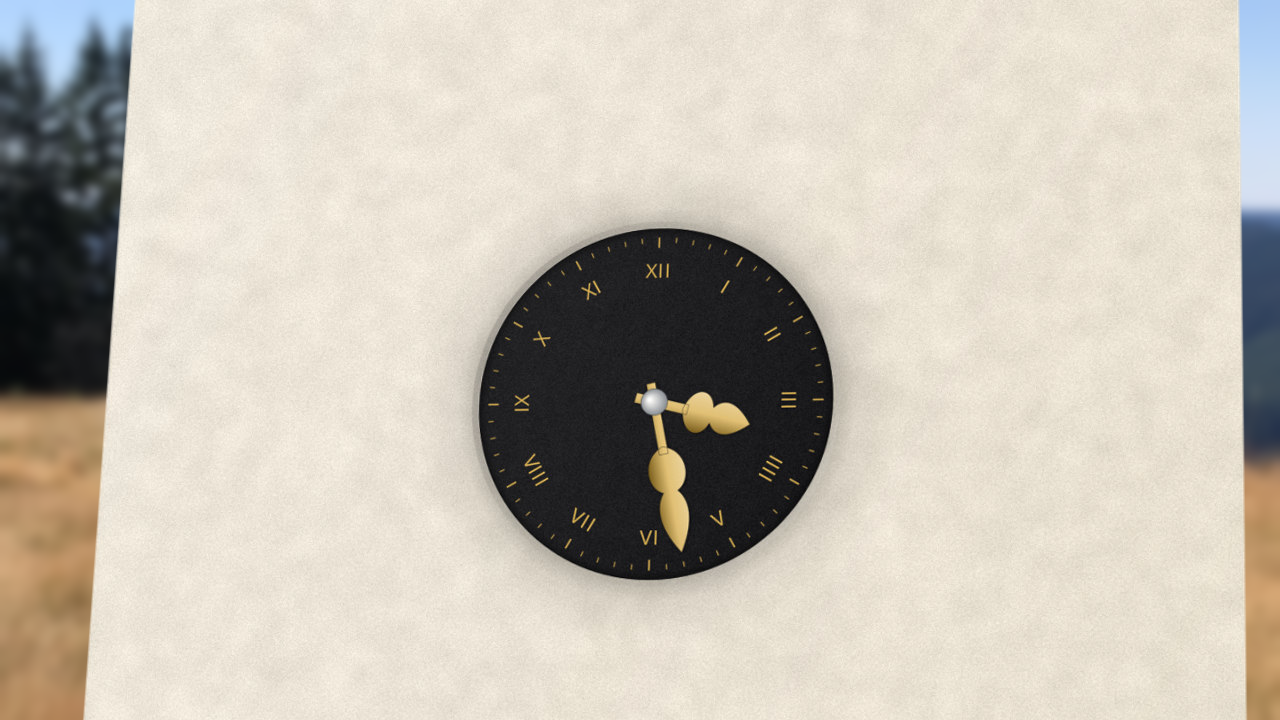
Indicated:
3.28
